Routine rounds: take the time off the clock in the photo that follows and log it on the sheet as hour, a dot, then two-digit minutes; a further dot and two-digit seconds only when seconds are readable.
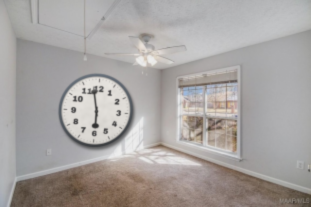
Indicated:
5.58
